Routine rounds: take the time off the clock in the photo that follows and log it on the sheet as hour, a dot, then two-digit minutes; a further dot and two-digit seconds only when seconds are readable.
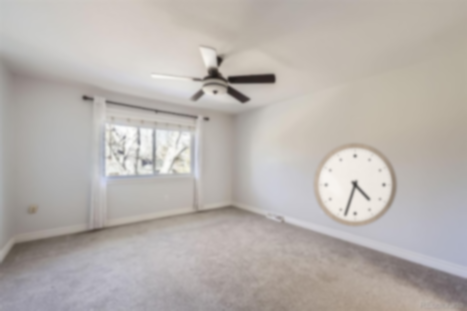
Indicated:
4.33
